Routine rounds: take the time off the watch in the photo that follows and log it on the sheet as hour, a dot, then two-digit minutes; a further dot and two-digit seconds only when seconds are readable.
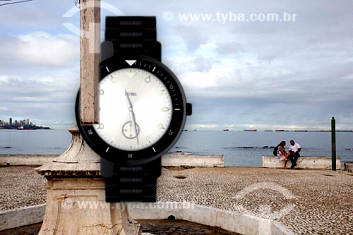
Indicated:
11.28
